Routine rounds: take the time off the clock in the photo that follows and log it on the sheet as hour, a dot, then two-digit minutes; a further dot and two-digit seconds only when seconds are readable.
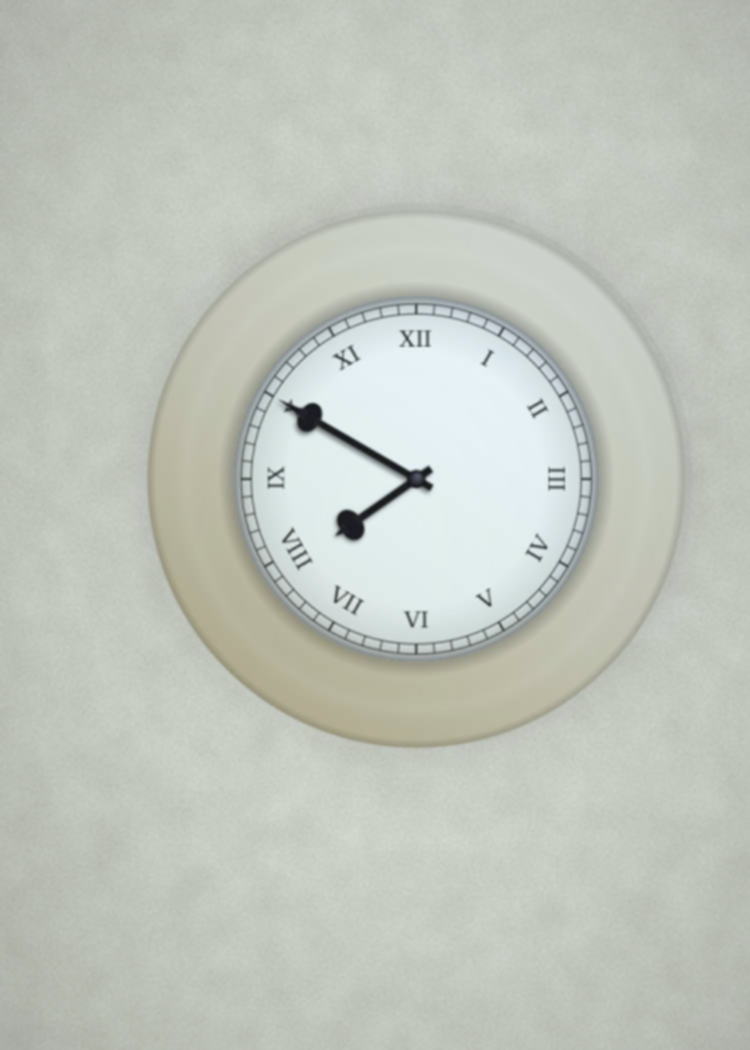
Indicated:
7.50
